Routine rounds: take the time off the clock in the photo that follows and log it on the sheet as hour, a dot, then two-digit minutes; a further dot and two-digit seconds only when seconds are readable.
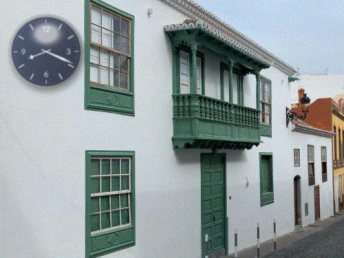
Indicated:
8.19
